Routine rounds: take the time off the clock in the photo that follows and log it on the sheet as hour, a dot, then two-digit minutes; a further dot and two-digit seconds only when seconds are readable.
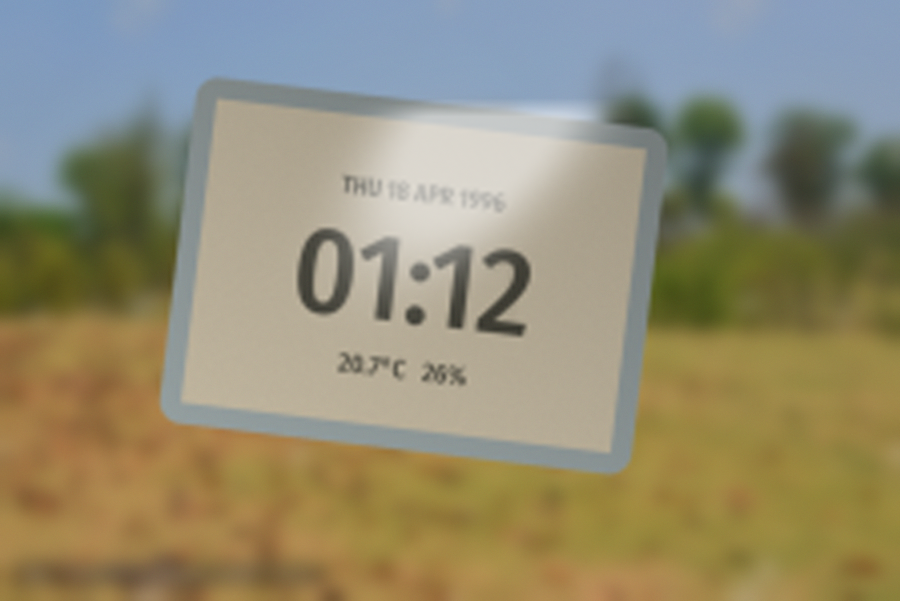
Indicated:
1.12
